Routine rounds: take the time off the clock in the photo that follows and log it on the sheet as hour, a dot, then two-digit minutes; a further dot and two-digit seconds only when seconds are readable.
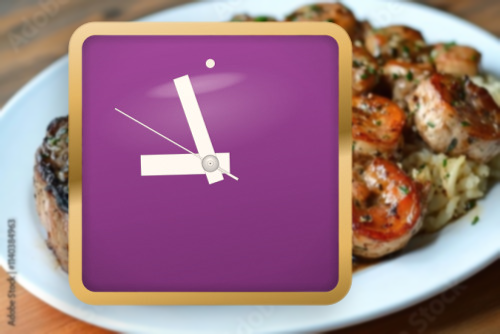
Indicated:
8.56.50
